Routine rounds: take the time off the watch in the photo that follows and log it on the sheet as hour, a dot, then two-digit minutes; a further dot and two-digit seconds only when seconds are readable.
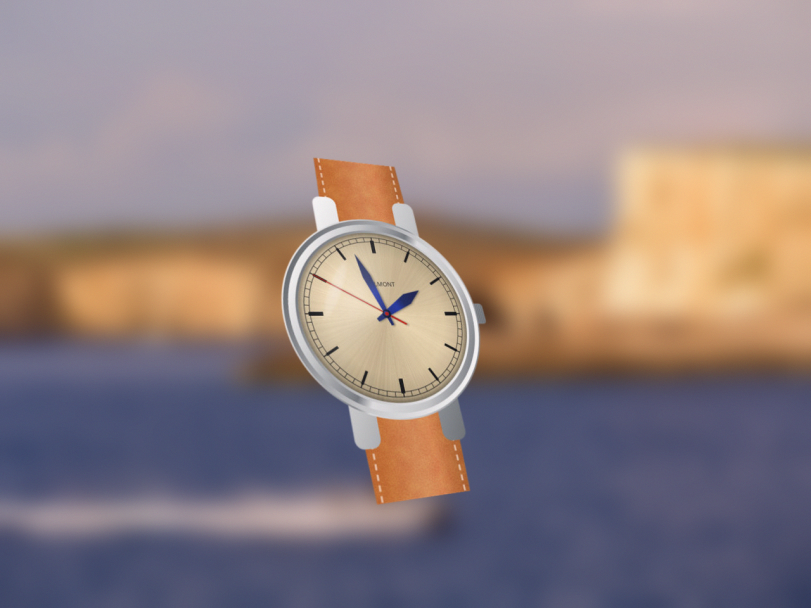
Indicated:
1.56.50
